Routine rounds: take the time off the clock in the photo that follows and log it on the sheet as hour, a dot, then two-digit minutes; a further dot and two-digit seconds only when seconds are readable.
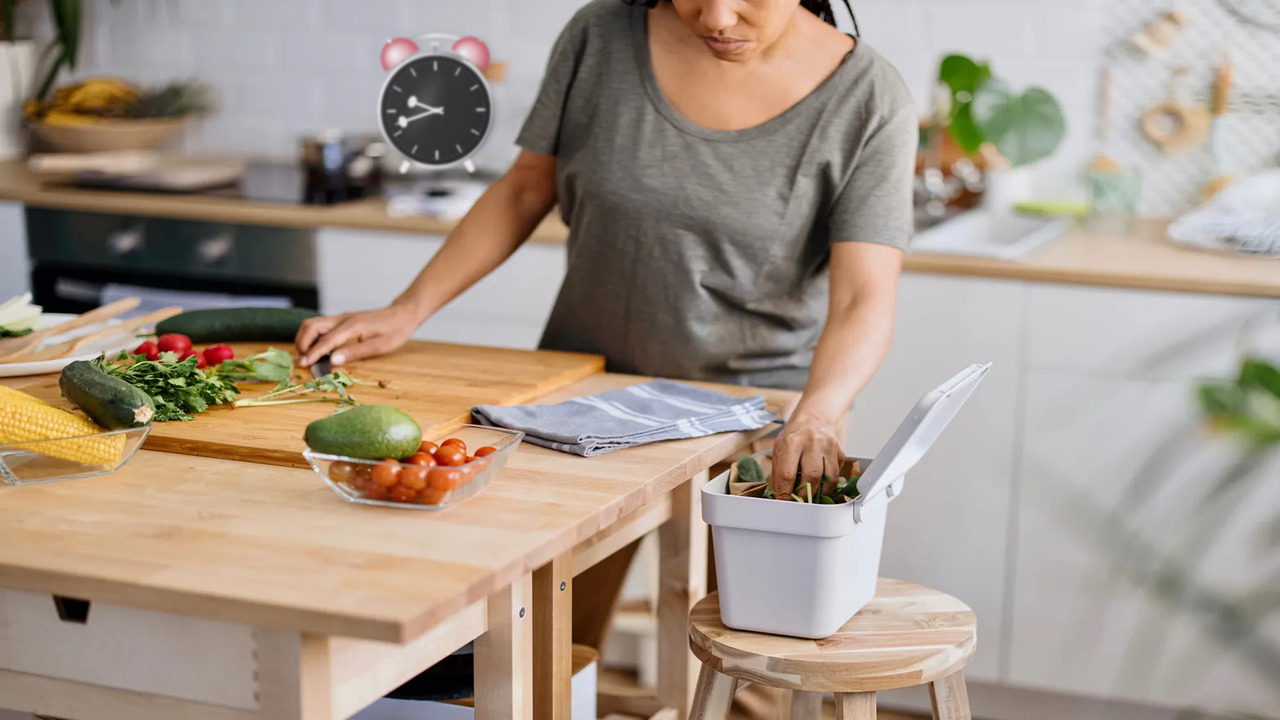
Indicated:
9.42
